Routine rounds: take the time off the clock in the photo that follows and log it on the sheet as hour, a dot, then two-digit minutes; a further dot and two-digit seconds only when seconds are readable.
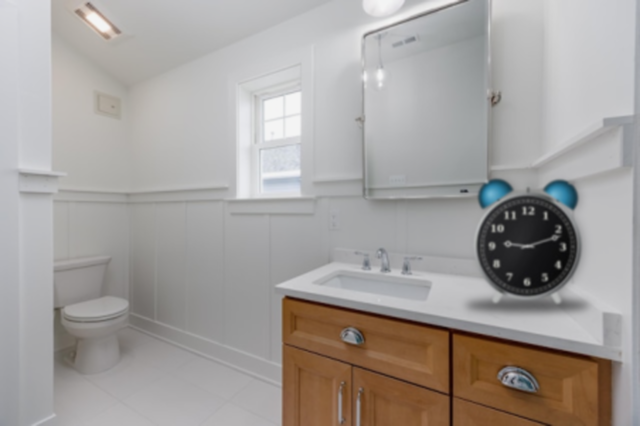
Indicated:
9.12
